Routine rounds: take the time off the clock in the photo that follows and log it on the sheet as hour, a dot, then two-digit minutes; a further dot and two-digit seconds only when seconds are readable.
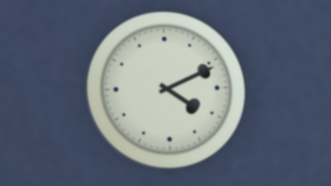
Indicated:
4.11
